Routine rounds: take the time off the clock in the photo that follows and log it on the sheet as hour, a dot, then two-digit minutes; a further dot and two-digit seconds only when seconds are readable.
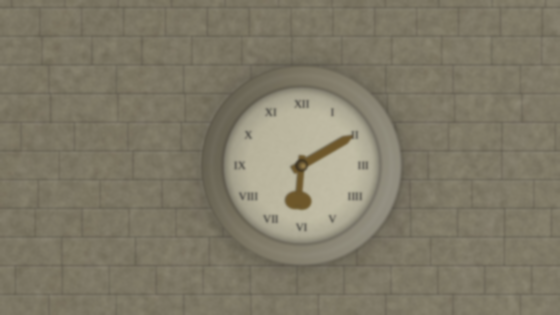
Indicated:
6.10
